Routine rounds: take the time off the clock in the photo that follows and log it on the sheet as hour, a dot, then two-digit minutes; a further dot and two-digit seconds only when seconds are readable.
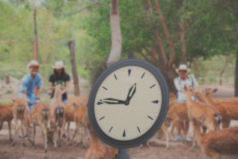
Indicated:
12.46
